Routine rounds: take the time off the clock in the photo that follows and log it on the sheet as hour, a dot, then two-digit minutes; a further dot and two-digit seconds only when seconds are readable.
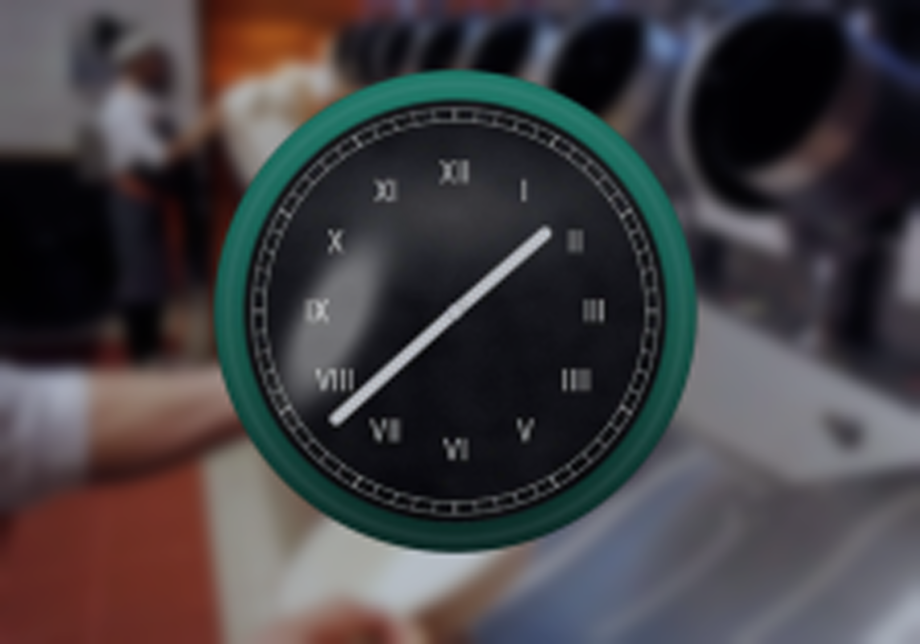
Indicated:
1.38
